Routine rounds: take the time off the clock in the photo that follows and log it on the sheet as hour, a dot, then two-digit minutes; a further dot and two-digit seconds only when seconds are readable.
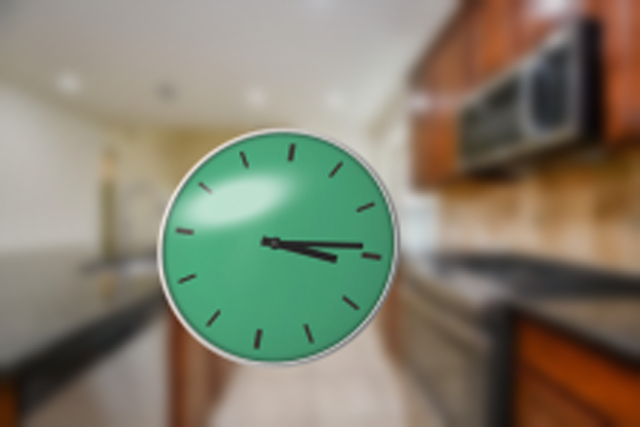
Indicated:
3.14
